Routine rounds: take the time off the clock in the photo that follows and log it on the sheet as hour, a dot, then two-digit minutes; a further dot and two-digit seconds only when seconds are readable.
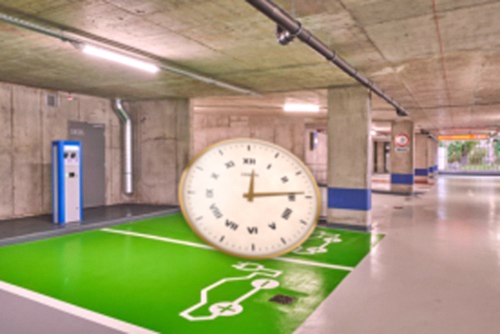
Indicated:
12.14
